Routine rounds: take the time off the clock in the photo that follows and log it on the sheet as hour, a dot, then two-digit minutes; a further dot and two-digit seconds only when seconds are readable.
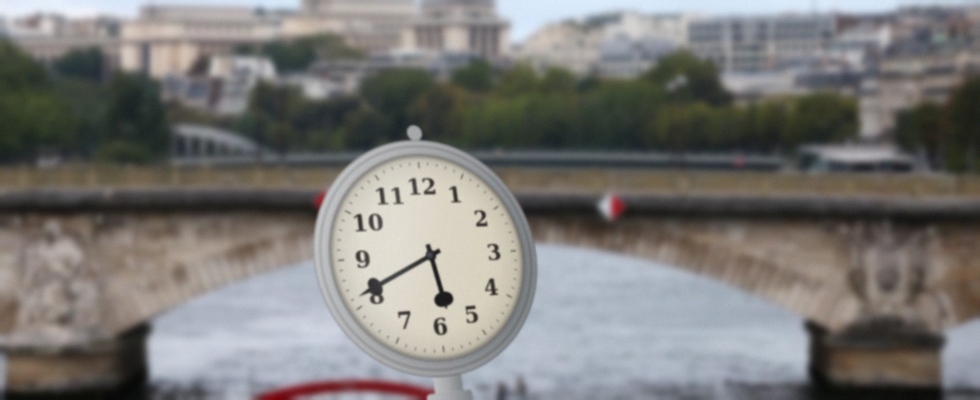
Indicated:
5.41
